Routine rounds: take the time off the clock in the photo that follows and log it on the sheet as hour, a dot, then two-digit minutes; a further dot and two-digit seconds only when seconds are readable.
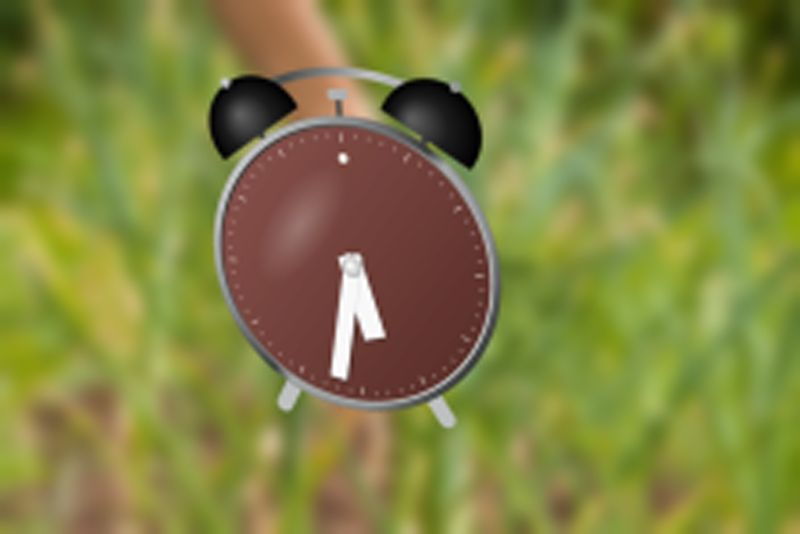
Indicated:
5.32
